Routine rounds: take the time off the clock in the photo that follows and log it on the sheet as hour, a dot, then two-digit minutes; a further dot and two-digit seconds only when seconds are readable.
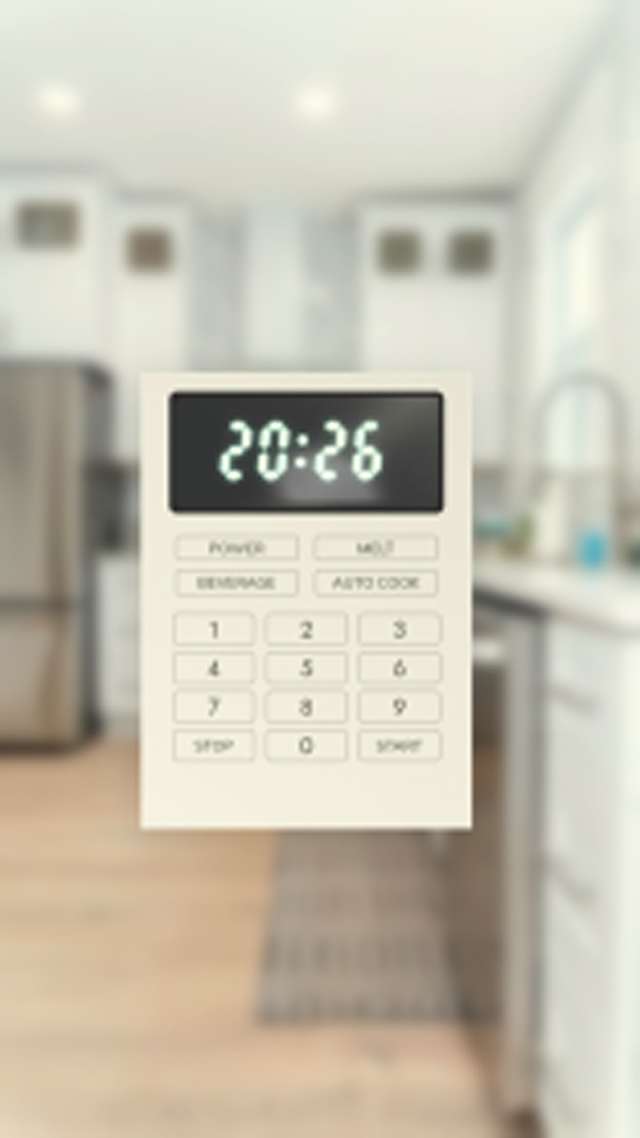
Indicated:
20.26
